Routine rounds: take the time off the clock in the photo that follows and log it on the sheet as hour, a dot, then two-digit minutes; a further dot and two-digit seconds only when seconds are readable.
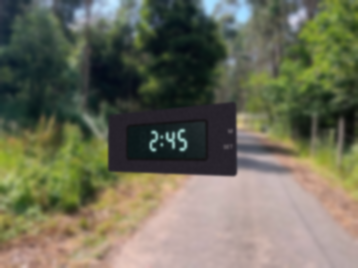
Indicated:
2.45
